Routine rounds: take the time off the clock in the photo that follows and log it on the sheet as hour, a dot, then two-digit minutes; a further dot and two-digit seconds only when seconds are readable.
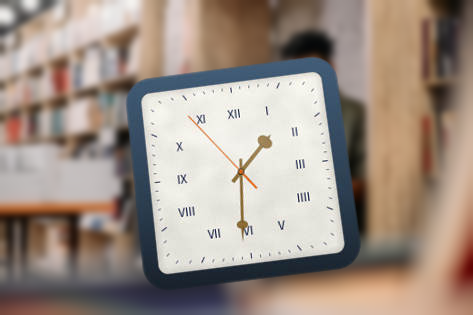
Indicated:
1.30.54
